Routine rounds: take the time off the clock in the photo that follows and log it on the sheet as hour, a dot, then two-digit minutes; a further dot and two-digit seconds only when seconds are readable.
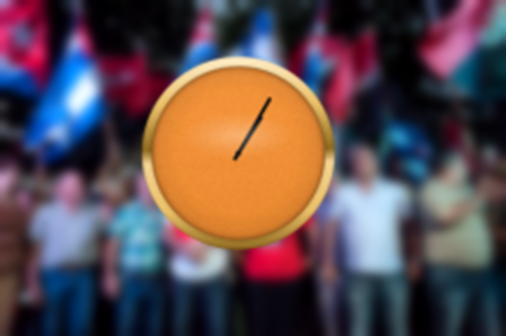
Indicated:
1.05
